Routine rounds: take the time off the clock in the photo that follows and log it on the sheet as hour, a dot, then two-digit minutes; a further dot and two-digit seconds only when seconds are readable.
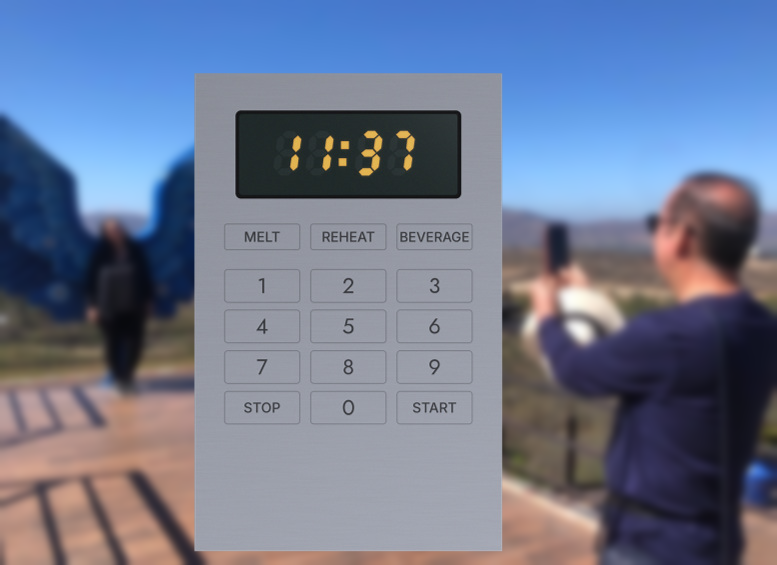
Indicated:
11.37
